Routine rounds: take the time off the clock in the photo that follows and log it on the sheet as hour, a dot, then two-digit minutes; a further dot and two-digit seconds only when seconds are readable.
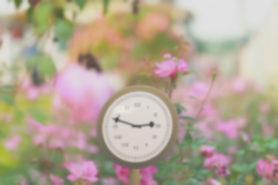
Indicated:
2.48
